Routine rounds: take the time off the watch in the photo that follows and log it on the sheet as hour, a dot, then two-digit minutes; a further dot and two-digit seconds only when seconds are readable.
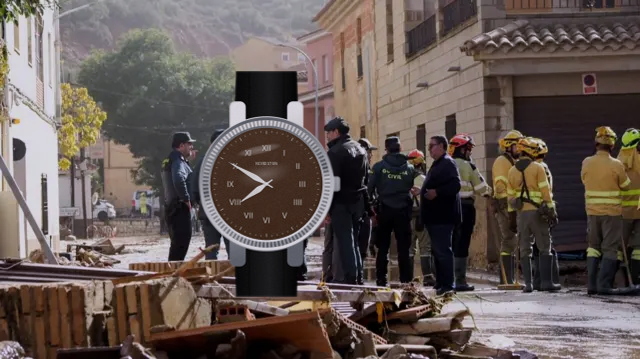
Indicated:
7.50
